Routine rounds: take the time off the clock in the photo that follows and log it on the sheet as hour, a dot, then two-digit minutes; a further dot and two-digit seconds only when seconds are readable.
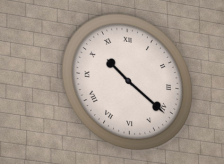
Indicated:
10.21
